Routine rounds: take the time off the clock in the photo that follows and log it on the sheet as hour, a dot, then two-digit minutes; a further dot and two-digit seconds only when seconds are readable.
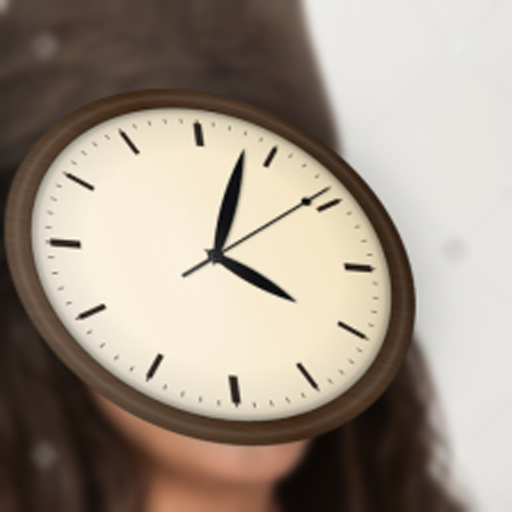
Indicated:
4.03.09
